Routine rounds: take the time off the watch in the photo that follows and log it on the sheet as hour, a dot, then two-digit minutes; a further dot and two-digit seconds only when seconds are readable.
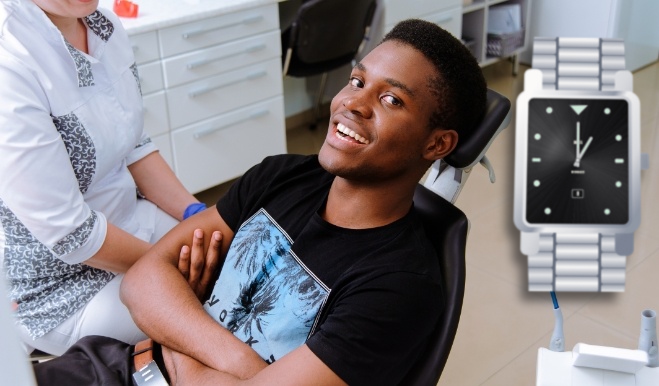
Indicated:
1.00
